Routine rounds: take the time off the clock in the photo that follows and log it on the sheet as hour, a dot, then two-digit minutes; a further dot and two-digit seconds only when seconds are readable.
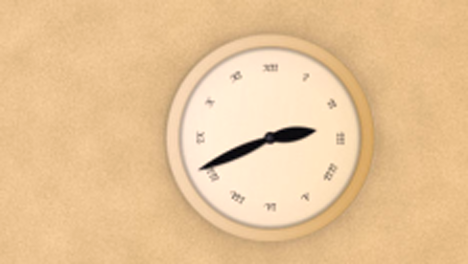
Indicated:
2.41
